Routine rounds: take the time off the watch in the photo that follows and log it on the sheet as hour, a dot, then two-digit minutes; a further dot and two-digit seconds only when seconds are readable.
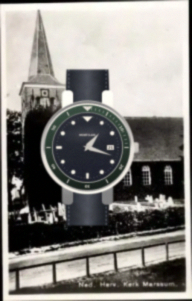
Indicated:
1.18
